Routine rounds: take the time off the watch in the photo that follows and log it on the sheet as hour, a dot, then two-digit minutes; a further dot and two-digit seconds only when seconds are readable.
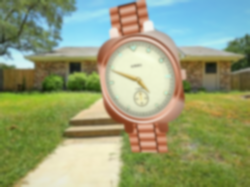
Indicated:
4.49
